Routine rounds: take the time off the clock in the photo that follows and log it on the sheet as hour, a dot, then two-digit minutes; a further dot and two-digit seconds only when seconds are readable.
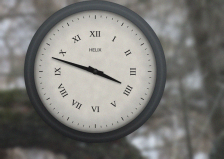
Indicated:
3.48
